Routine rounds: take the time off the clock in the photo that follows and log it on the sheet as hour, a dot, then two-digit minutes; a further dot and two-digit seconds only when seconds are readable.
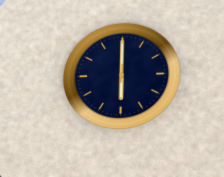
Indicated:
6.00
